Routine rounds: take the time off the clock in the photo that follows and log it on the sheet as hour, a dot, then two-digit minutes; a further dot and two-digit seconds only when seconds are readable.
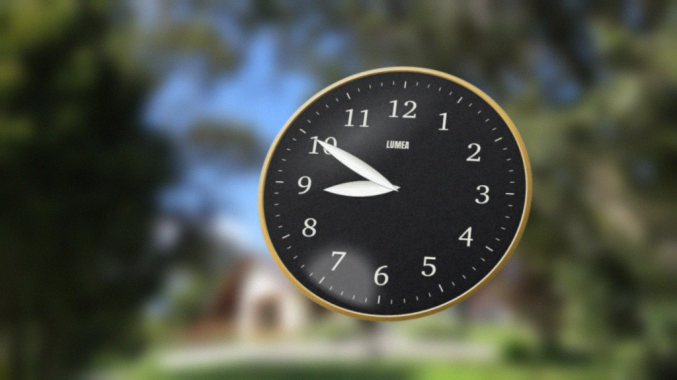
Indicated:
8.50
